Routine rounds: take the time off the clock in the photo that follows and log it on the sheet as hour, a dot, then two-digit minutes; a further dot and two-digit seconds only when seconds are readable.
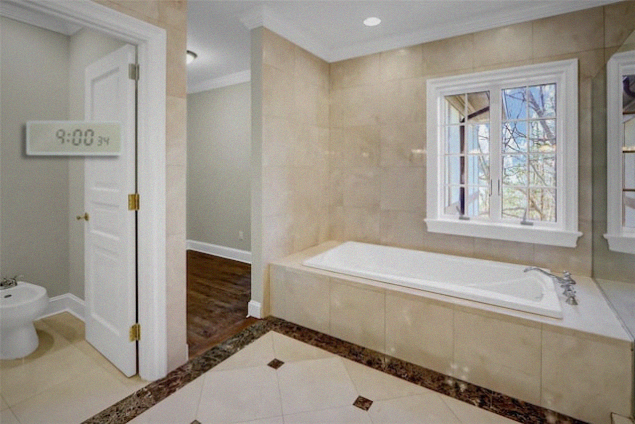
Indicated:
9.00.34
